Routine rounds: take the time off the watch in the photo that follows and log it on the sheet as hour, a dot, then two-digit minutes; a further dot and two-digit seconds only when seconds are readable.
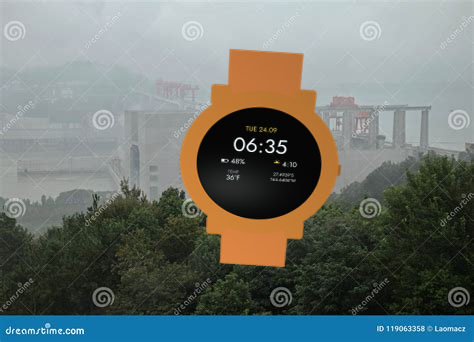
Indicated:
6.35
